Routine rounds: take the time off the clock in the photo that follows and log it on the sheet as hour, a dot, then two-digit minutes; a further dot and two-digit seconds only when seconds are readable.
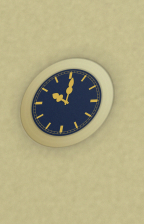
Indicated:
10.01
